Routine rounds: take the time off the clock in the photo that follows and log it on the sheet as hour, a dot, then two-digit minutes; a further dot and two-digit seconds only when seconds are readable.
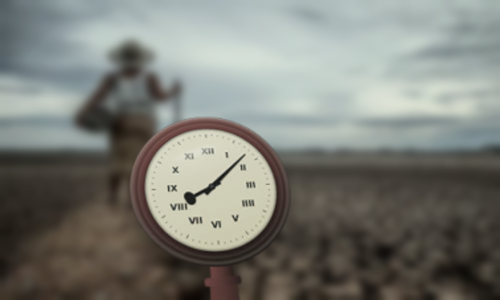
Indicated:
8.08
